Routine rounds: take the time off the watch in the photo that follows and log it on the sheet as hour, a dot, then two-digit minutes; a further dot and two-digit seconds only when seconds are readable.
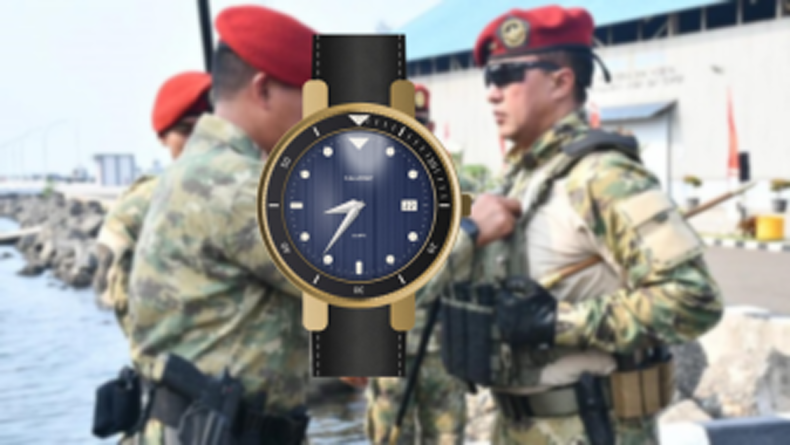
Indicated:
8.36
